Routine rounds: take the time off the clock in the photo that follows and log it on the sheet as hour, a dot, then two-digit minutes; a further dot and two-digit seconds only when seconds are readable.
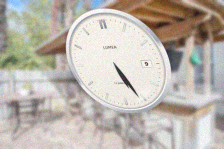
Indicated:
5.26
